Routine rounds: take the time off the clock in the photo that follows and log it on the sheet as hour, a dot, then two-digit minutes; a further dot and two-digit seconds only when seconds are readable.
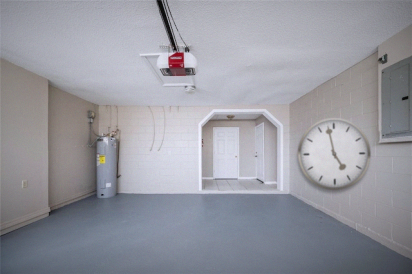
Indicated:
4.58
